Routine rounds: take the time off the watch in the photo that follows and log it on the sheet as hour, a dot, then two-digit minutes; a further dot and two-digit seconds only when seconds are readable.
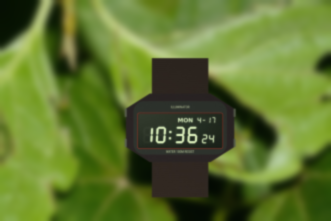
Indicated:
10.36
